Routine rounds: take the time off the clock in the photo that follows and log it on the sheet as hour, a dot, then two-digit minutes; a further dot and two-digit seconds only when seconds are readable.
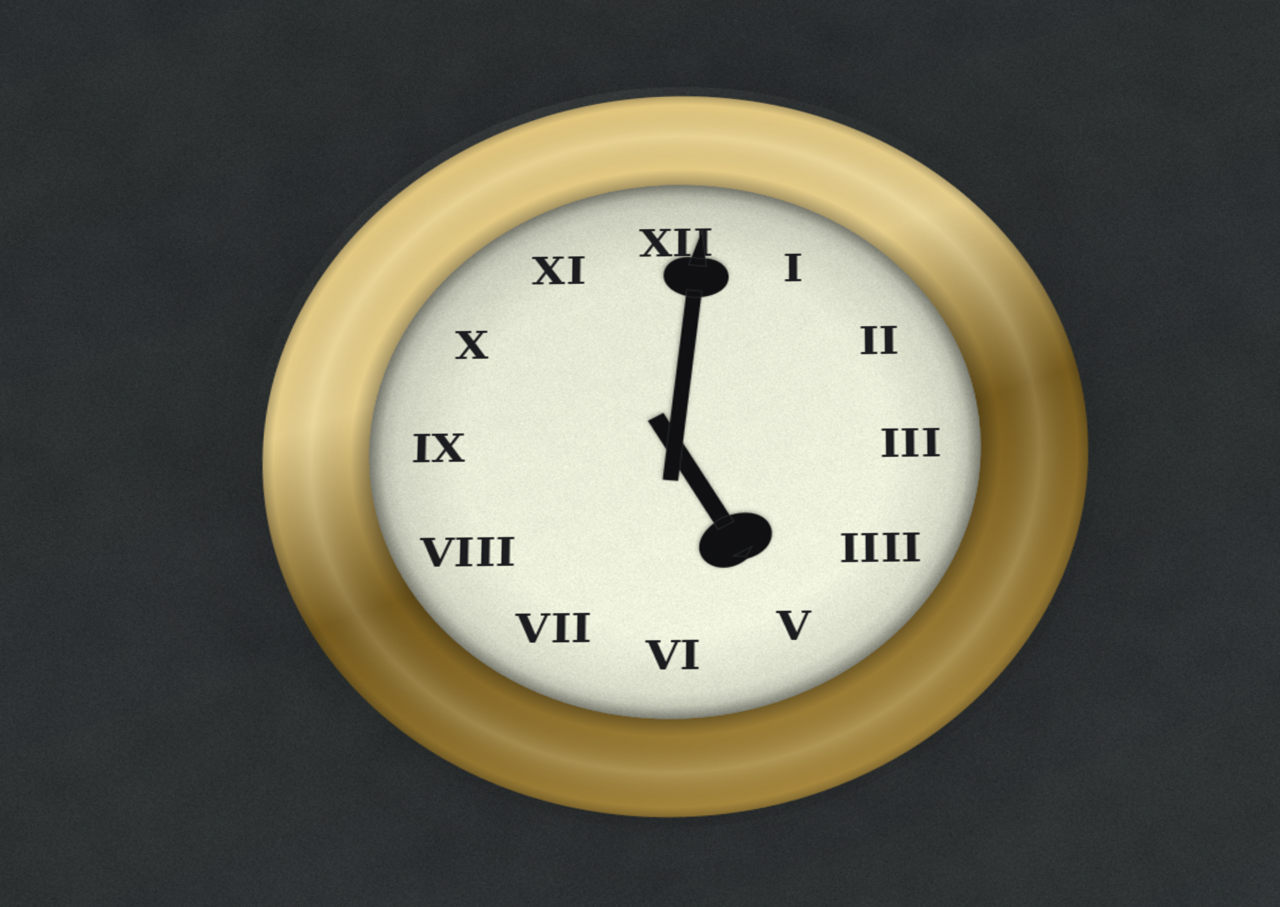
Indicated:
5.01
